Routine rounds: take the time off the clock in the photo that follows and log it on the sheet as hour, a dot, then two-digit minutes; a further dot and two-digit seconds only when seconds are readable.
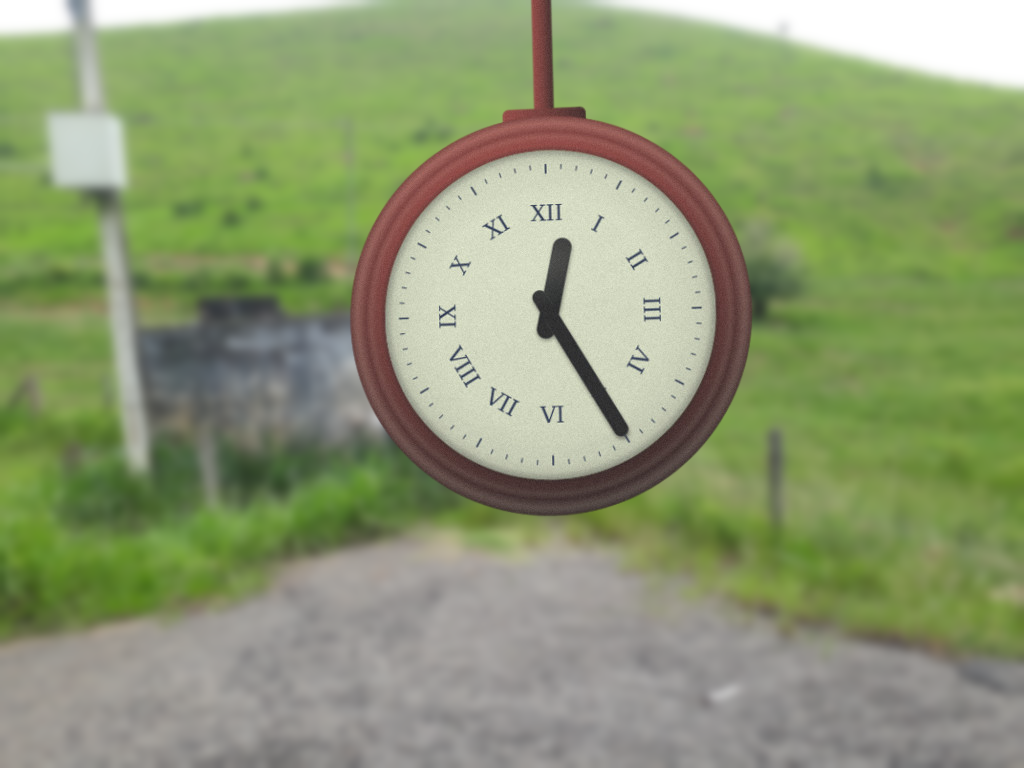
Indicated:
12.25
